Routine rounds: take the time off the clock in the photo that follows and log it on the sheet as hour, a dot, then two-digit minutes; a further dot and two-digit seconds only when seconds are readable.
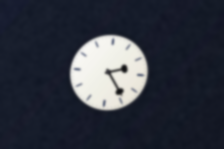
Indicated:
2.24
